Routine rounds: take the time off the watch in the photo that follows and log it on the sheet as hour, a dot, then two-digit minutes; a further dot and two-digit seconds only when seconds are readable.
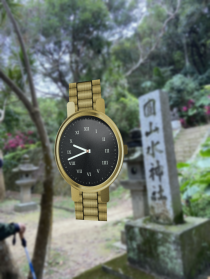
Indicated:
9.42
